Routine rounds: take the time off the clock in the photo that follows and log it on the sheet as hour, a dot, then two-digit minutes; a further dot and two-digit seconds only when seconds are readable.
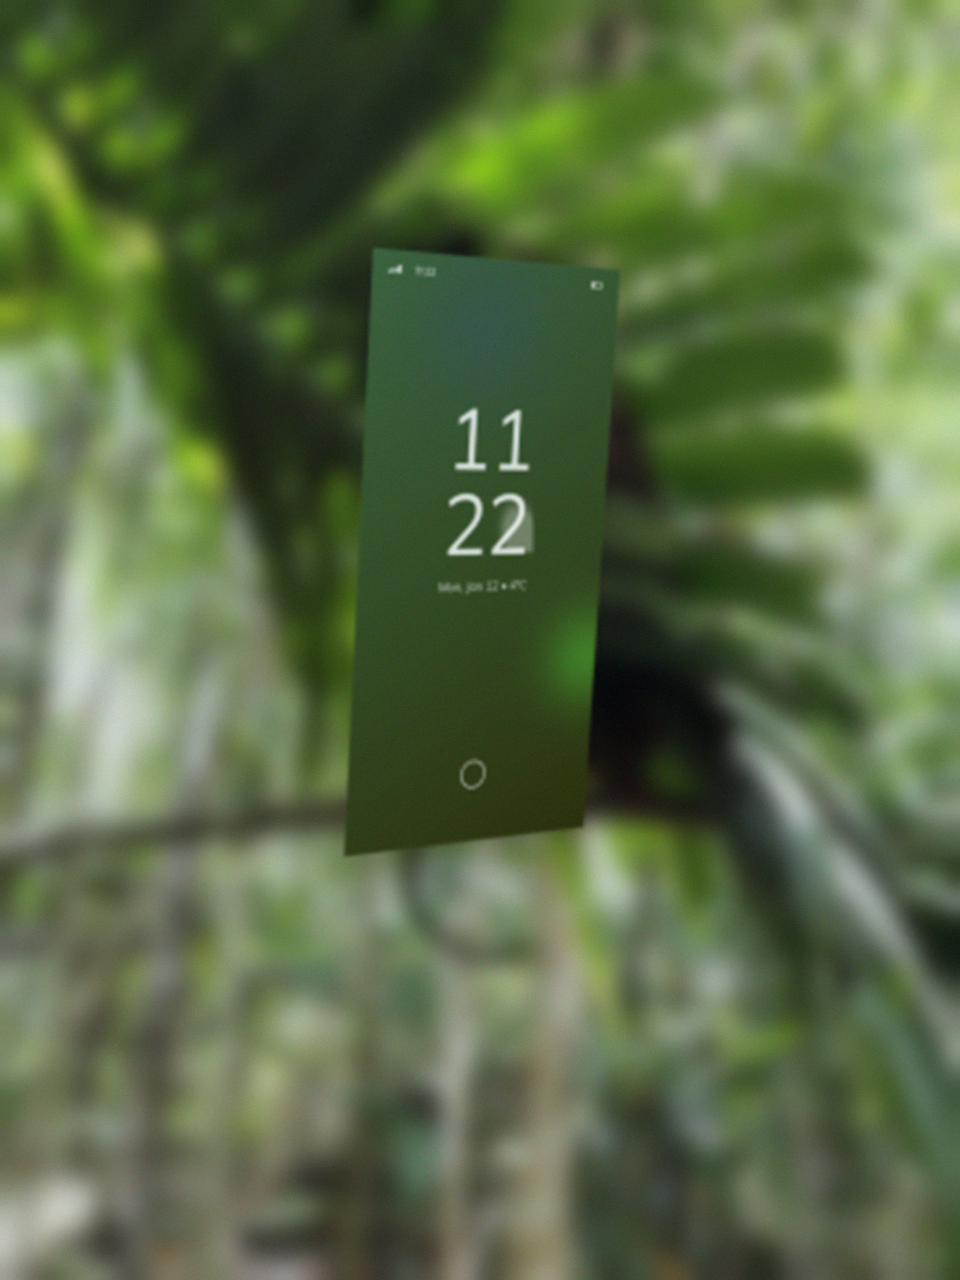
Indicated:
11.22
